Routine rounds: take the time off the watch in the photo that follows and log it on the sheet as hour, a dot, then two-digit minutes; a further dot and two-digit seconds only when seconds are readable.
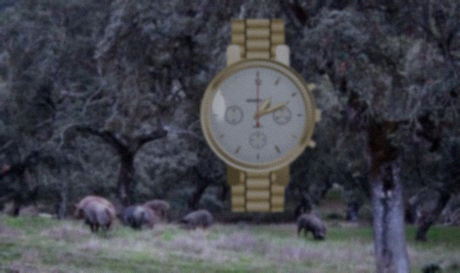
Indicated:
1.11
